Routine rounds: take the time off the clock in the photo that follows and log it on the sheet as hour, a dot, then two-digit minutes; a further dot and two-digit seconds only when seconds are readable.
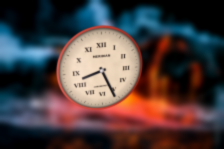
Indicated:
8.26
